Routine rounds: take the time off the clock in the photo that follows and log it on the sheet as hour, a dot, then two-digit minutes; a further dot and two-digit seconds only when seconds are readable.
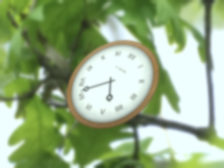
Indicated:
4.37
